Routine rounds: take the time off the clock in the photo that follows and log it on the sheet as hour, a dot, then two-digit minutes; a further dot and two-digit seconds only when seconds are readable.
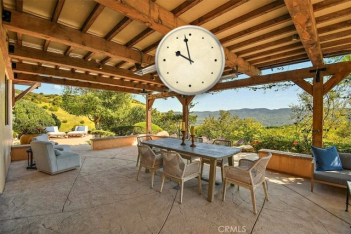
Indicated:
9.58
